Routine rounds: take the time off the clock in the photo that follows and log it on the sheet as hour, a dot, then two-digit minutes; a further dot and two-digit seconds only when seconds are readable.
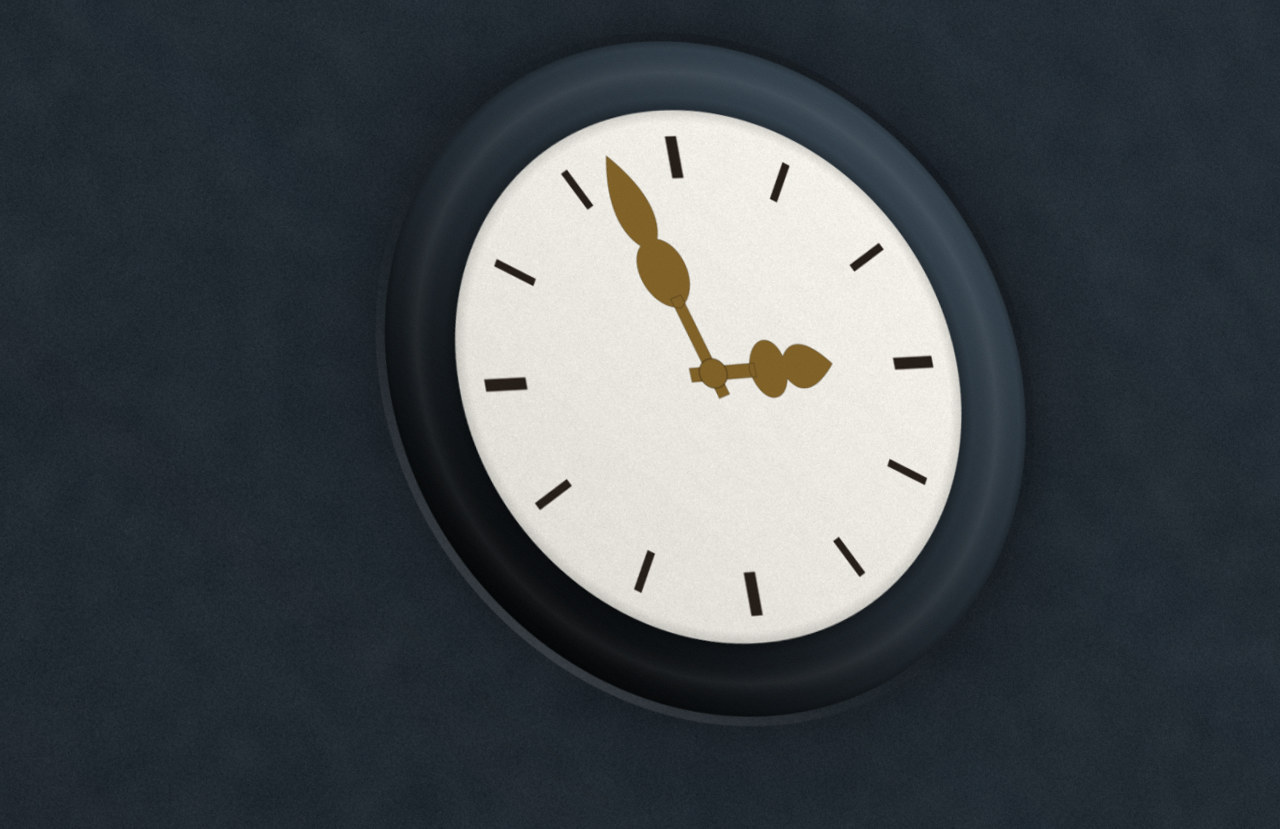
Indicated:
2.57
